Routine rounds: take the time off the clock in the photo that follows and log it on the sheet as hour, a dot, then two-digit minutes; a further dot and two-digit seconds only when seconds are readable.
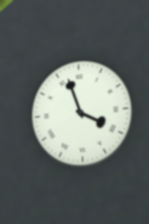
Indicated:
3.57
